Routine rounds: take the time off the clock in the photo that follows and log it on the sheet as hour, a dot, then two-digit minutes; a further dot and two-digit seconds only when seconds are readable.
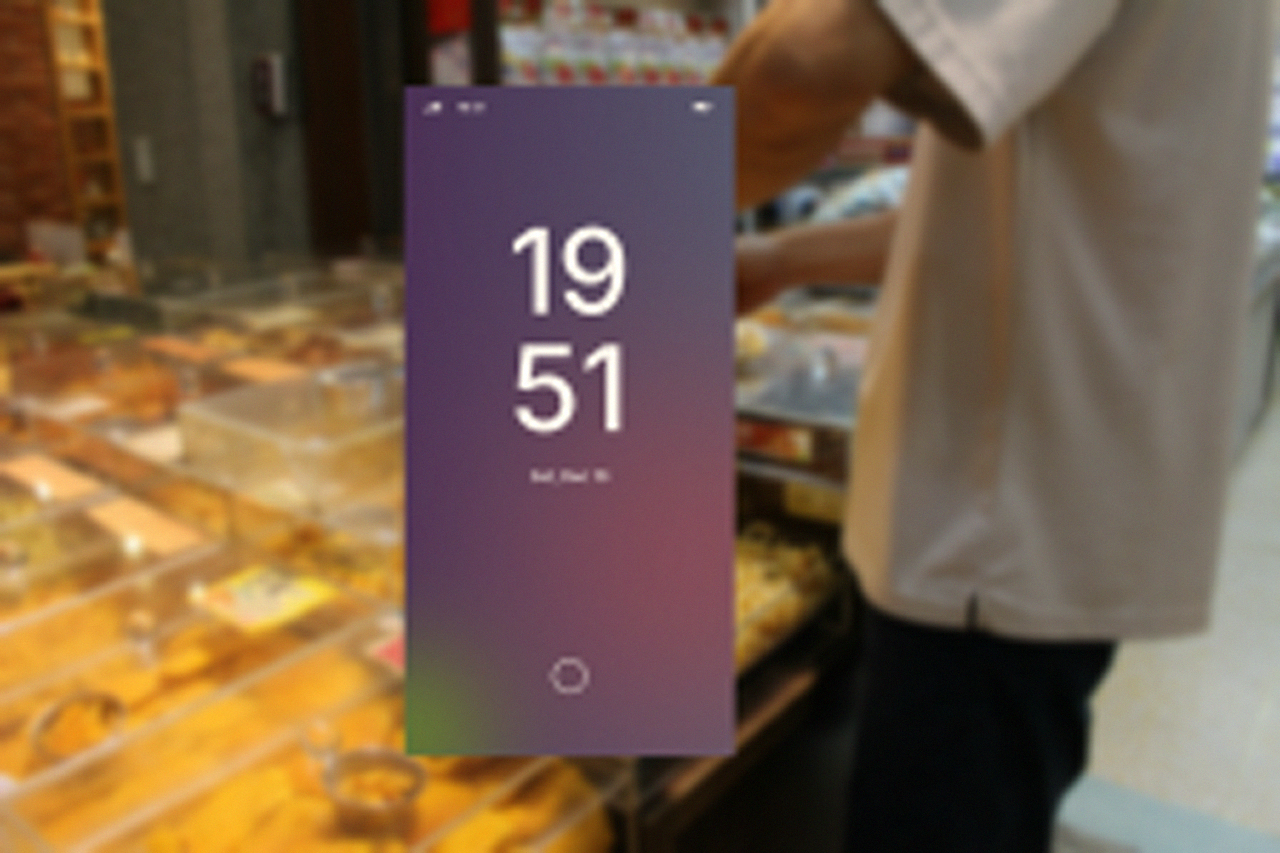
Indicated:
19.51
